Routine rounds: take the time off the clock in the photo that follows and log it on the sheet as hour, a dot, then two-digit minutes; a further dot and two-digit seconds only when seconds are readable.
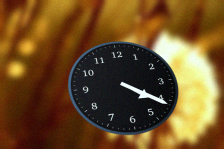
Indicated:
4.21
